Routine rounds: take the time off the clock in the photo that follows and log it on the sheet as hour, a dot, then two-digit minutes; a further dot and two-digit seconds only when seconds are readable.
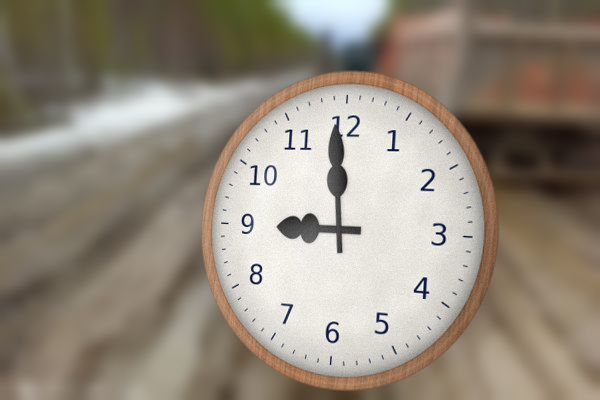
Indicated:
8.59
